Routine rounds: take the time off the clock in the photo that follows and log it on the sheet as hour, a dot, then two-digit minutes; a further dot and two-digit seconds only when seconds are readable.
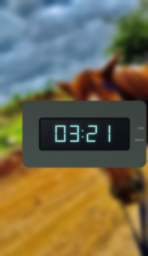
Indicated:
3.21
